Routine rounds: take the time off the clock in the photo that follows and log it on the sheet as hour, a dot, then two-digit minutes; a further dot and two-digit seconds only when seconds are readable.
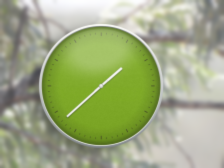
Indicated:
1.38
